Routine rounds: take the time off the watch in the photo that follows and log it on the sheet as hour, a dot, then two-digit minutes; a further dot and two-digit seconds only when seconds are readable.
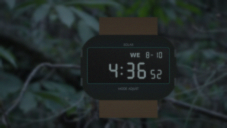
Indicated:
4.36.52
